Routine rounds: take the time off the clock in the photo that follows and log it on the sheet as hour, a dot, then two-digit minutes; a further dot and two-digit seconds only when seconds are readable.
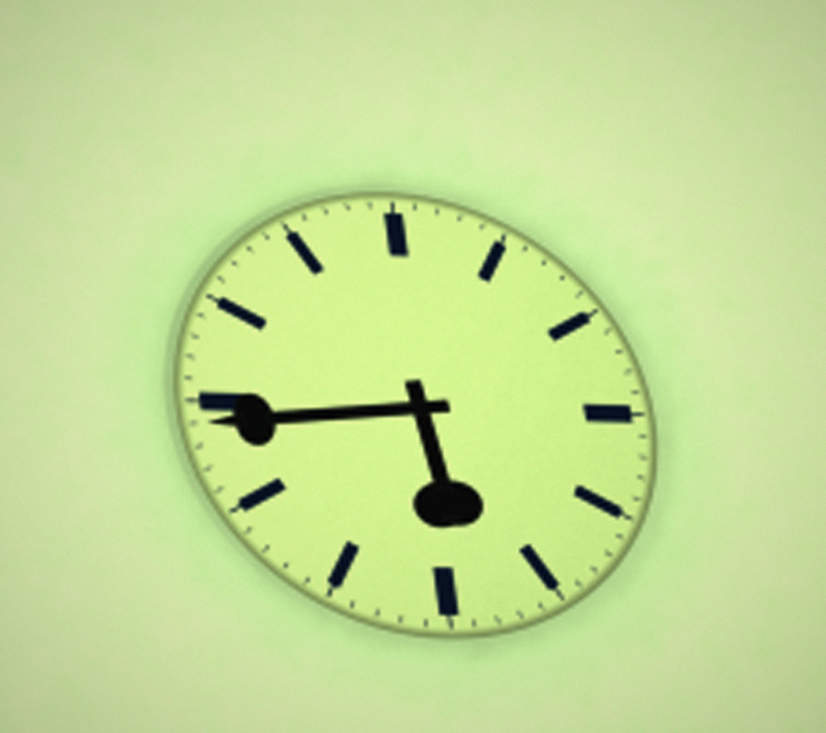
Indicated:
5.44
